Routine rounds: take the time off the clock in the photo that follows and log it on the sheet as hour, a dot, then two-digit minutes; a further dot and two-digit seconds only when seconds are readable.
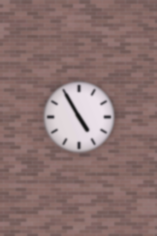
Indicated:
4.55
